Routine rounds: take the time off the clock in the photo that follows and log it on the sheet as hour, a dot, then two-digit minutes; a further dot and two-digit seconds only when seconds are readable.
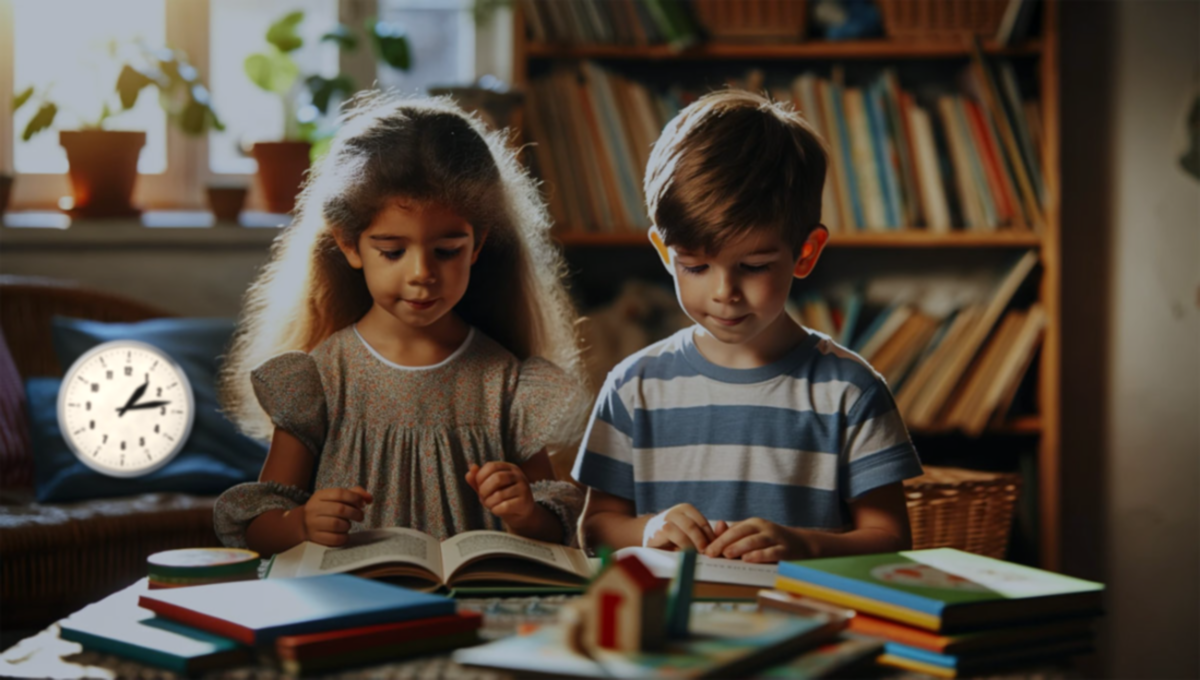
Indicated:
1.13
